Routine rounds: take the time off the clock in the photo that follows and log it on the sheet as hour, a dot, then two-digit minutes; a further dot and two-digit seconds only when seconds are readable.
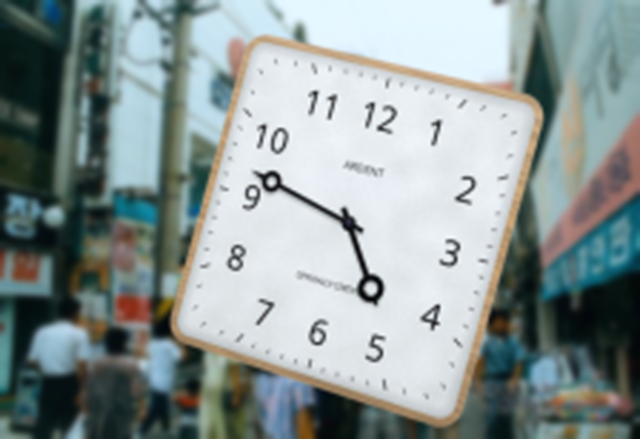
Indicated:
4.47
